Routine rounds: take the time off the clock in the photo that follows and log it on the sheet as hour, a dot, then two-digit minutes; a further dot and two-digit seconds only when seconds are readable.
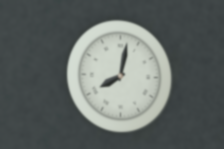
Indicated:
8.02
